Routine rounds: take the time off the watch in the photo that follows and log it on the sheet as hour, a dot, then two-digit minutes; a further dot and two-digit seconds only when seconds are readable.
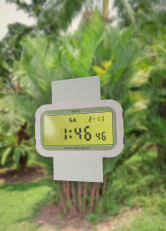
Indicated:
1.46.46
